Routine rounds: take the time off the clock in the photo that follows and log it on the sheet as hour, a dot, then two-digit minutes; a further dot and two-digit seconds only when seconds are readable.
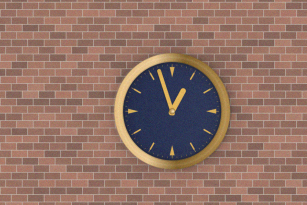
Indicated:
12.57
